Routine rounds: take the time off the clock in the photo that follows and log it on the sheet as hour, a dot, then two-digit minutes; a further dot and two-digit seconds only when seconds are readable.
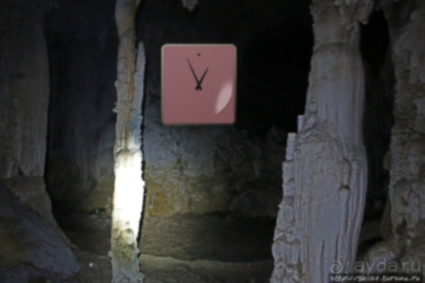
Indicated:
12.56
